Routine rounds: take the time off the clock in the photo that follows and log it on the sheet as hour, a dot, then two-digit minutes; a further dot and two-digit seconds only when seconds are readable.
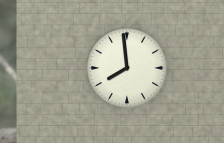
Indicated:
7.59
